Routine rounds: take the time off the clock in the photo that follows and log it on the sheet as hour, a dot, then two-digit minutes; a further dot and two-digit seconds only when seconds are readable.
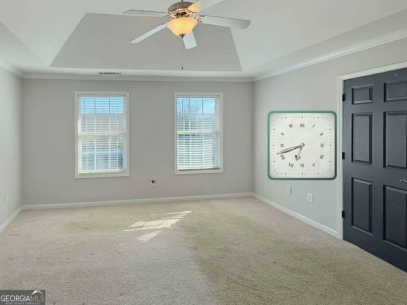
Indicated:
6.42
